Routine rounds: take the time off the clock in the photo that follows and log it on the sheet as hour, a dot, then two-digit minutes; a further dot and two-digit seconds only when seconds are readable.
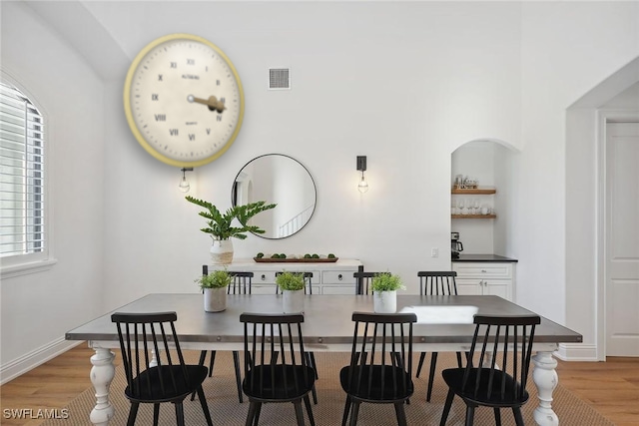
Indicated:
3.17
